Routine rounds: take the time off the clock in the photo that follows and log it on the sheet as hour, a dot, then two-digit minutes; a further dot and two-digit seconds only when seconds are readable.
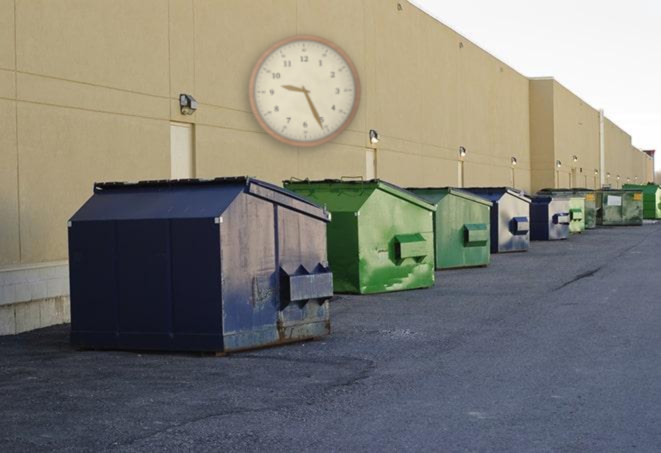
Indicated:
9.26
